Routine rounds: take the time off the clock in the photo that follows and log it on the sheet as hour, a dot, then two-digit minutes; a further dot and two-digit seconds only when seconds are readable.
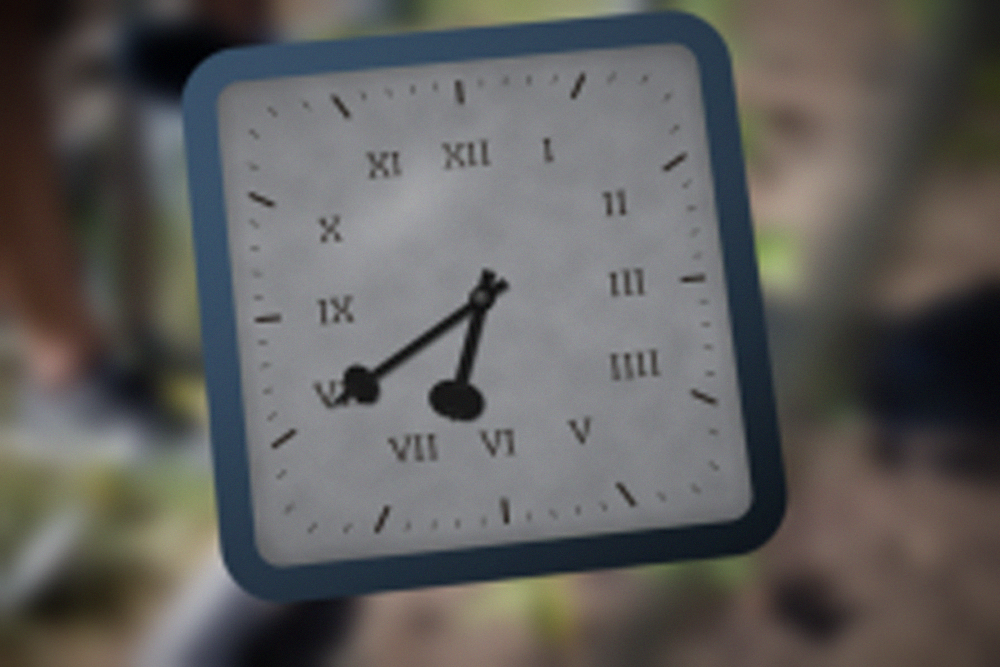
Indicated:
6.40
